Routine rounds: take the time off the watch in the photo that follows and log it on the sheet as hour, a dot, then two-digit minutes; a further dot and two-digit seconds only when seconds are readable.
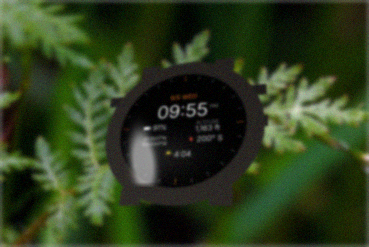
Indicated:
9.55
